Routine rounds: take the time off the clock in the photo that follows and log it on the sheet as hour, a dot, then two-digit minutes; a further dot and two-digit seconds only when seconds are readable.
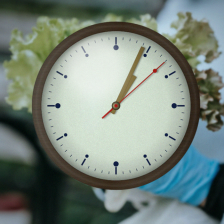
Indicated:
1.04.08
